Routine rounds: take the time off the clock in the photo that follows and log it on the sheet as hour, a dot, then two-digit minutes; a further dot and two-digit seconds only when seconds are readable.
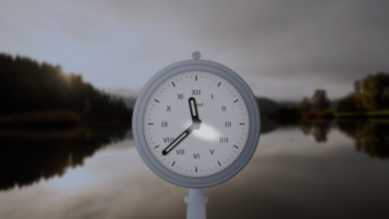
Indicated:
11.38
